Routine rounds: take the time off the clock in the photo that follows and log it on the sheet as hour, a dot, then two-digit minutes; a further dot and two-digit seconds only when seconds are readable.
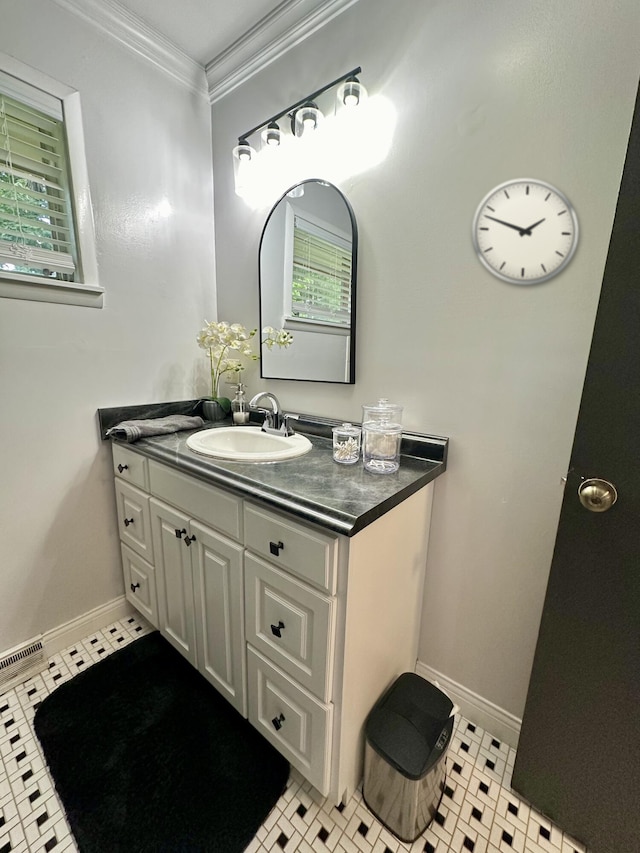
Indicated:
1.48
